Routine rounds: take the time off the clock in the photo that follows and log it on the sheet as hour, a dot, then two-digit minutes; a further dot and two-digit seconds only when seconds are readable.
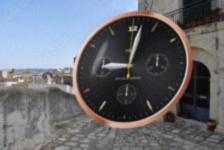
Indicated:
9.02
